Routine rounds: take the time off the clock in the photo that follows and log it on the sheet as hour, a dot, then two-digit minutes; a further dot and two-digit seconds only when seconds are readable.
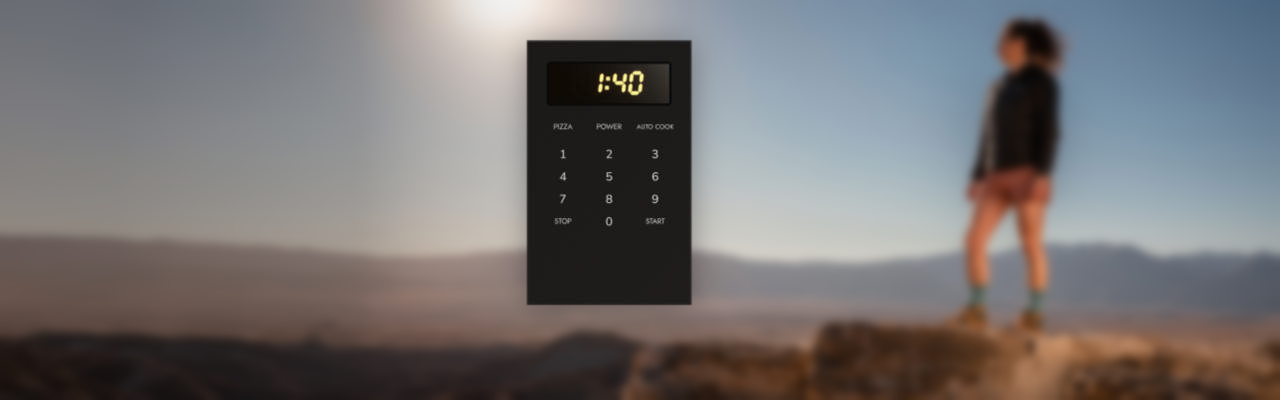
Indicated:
1.40
